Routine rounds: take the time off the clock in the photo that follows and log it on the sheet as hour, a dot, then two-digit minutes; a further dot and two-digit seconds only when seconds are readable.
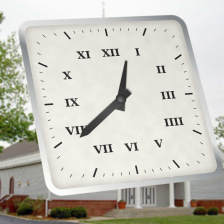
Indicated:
12.39
